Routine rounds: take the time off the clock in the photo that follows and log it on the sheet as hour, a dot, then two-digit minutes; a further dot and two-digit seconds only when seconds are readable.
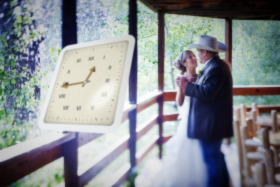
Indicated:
12.44
